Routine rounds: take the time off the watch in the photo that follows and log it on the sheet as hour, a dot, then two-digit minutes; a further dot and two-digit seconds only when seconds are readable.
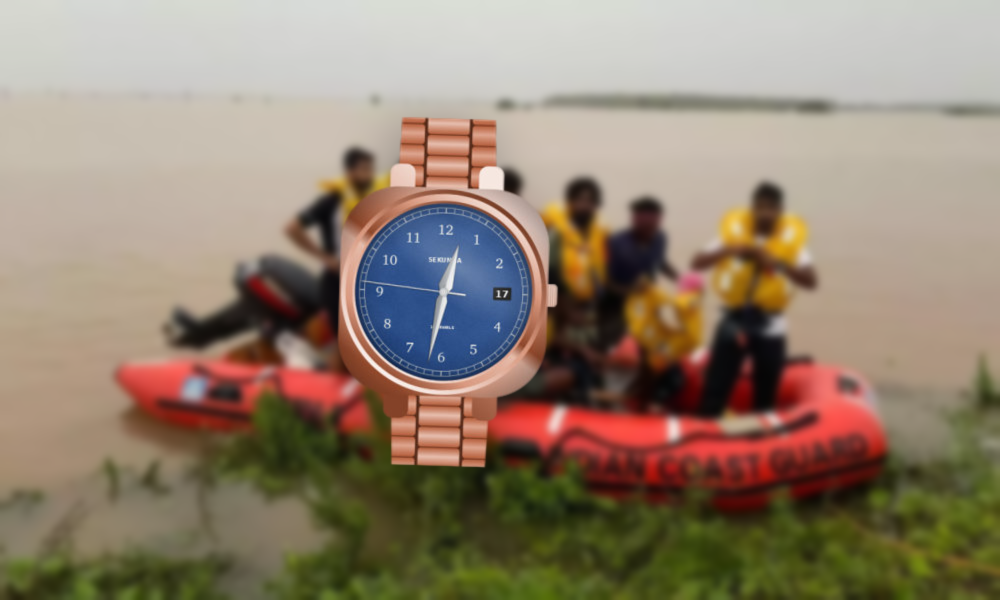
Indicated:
12.31.46
